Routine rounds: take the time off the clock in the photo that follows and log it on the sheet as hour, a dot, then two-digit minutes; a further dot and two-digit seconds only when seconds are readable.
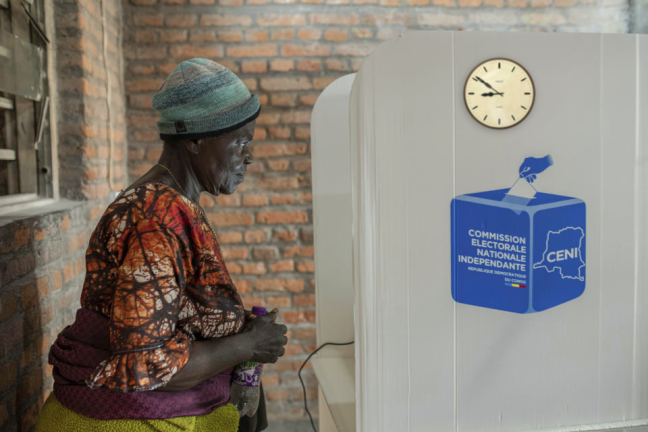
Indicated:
8.51
